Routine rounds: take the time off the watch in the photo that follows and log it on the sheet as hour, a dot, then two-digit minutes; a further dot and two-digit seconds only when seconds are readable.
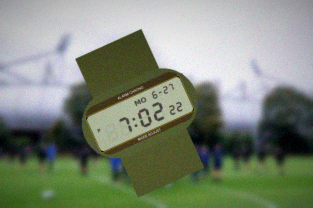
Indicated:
7.02.22
